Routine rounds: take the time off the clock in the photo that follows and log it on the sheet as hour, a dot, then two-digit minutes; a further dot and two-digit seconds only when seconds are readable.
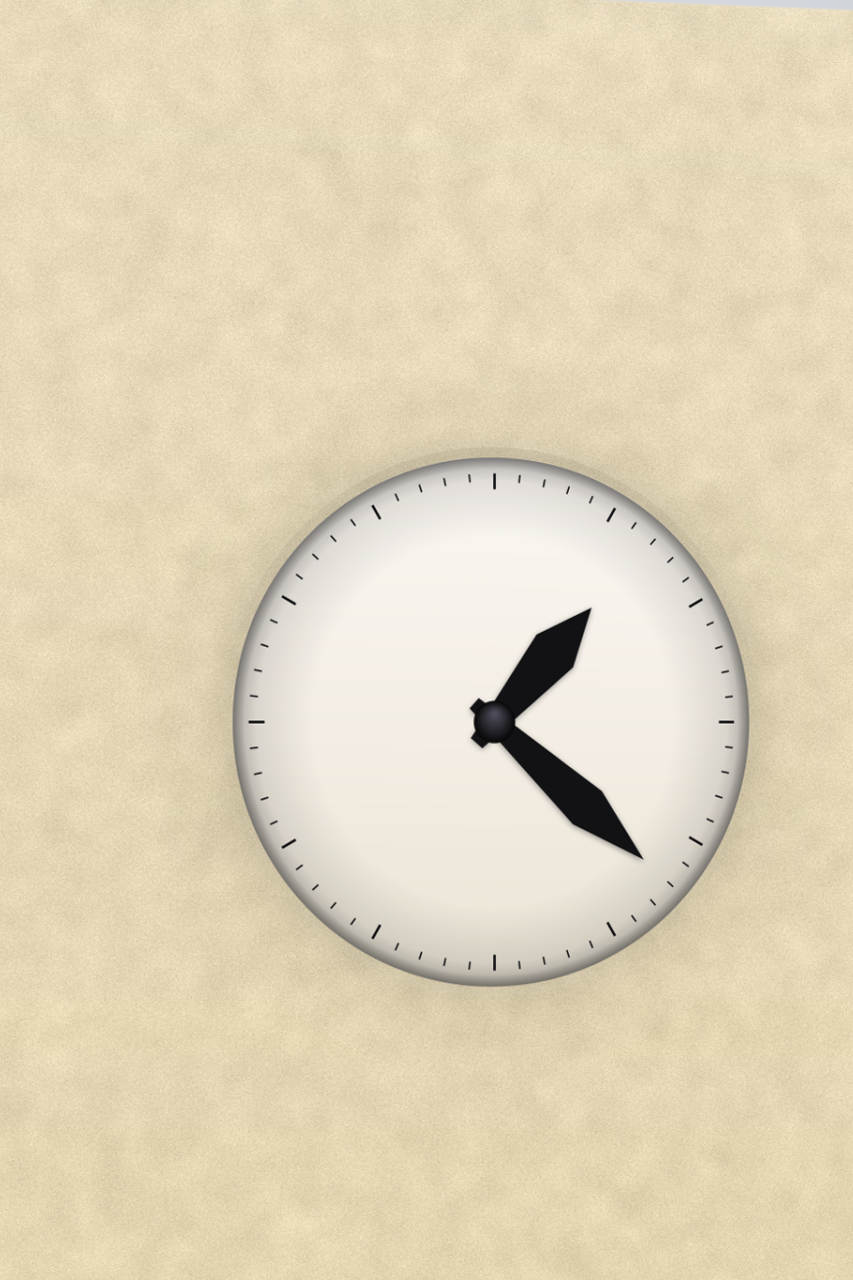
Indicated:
1.22
